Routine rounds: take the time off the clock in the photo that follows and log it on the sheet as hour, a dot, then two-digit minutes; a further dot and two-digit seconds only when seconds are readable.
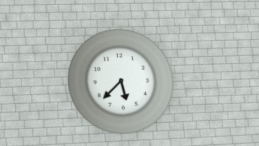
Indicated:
5.38
